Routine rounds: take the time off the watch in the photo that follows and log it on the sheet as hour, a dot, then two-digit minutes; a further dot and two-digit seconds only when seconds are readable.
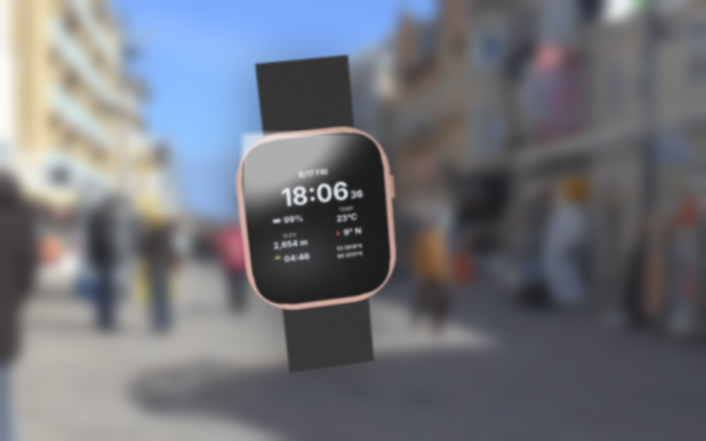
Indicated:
18.06
